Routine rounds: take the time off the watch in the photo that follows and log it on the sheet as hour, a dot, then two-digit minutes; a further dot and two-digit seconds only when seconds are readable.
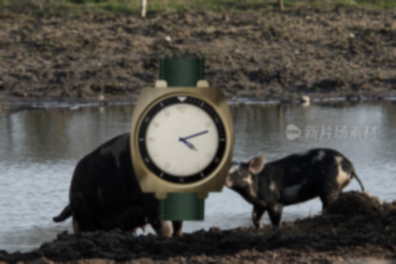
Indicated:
4.12
